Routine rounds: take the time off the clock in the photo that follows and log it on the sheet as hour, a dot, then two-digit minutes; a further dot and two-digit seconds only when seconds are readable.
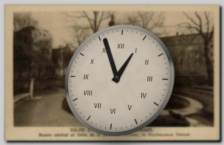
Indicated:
12.56
